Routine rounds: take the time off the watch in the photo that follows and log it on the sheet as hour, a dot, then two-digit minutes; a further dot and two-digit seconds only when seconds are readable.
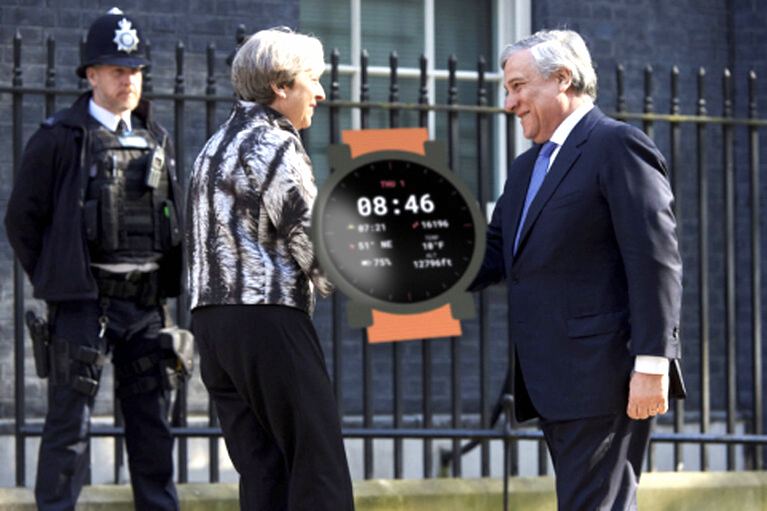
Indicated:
8.46
